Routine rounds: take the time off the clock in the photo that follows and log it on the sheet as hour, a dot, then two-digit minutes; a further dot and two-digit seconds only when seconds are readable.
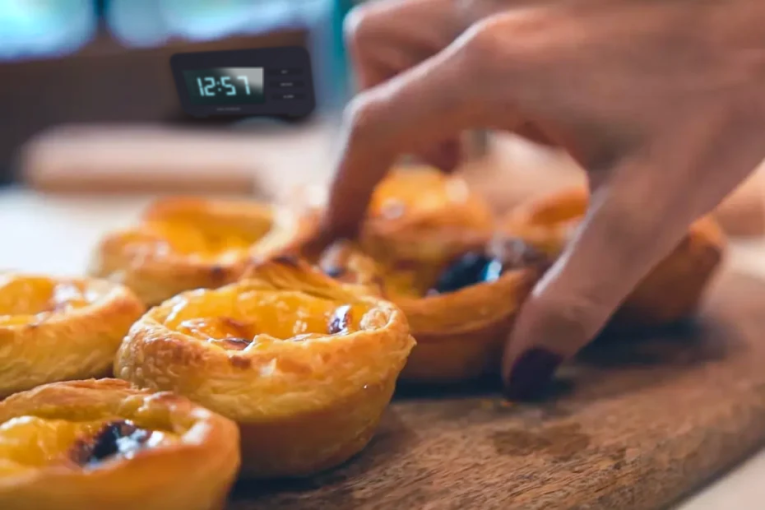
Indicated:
12.57
